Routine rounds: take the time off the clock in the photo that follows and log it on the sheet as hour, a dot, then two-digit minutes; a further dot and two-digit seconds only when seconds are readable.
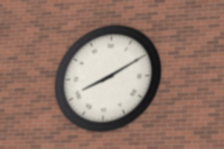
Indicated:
8.10
